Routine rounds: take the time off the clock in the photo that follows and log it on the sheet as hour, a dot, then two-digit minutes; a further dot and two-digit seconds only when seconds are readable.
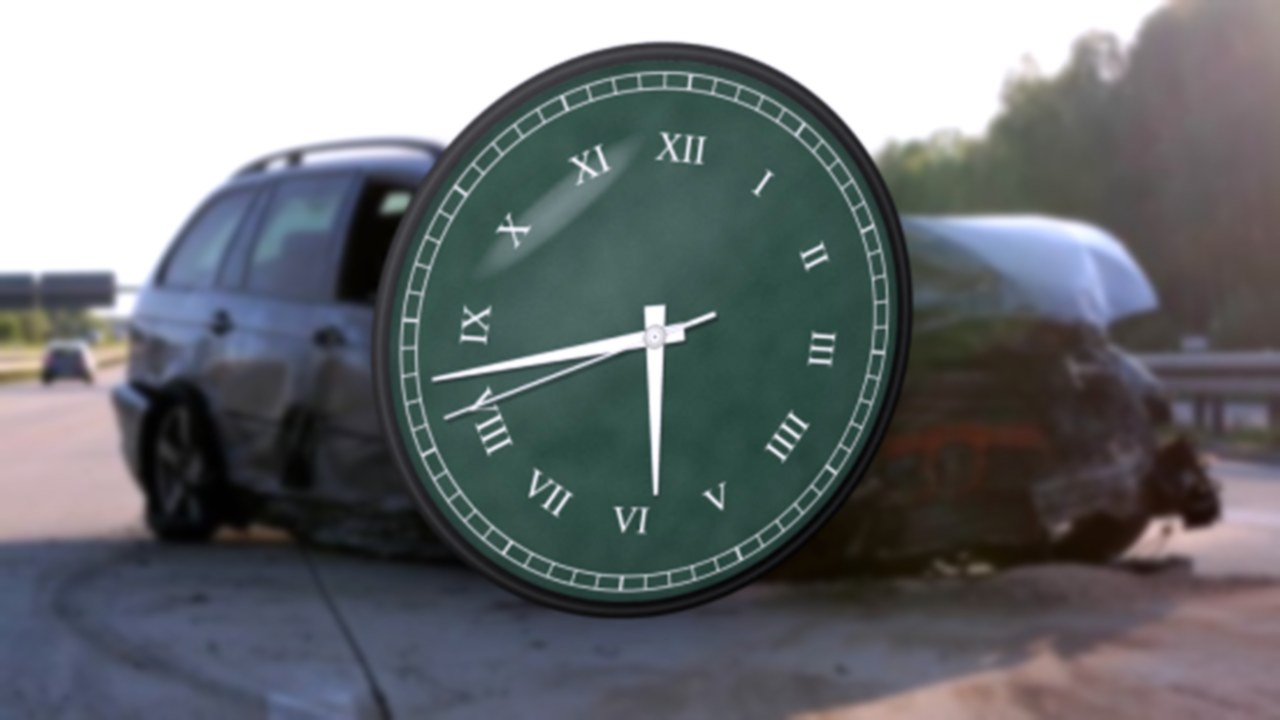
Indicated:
5.42.41
